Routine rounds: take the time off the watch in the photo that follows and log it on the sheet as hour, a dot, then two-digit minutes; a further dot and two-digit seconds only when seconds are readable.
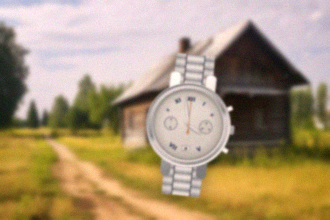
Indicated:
3.58
